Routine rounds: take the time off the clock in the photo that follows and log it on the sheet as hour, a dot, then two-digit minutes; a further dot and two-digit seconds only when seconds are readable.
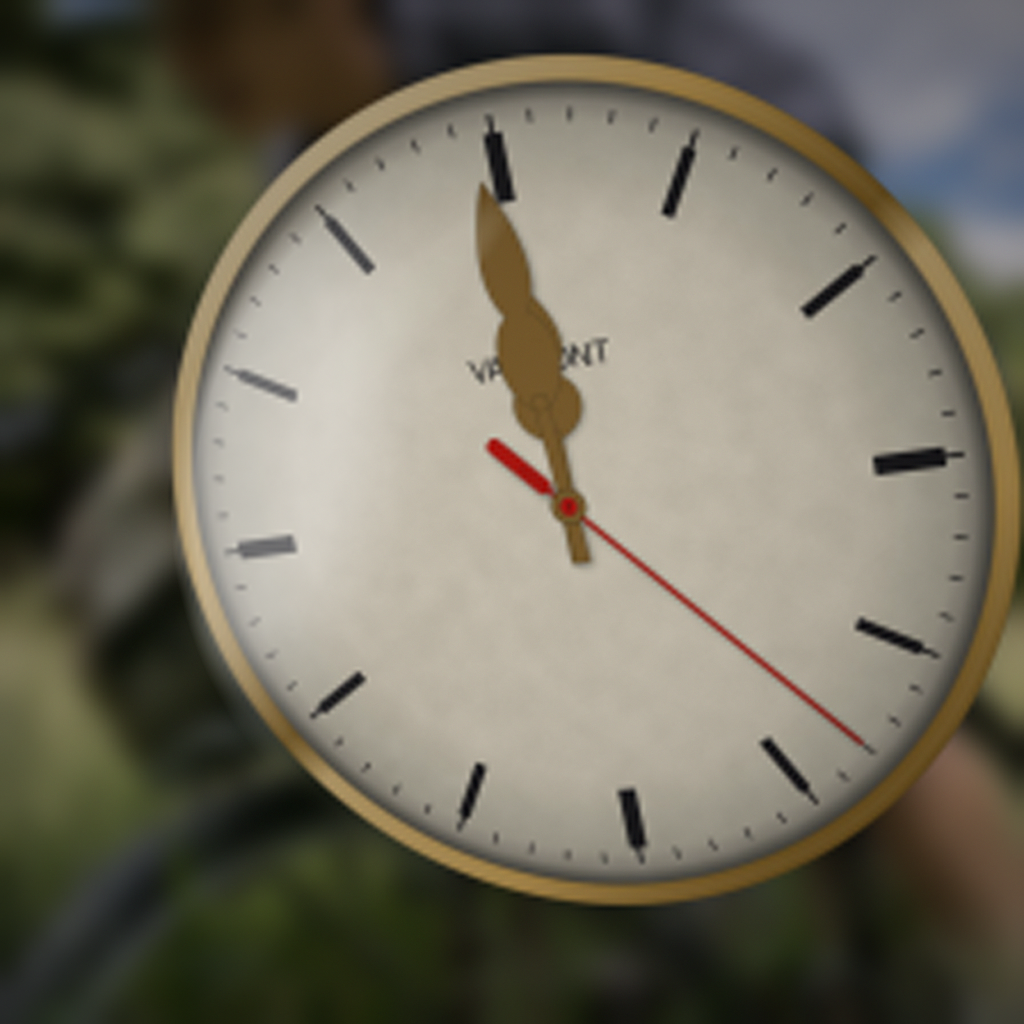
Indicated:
11.59.23
